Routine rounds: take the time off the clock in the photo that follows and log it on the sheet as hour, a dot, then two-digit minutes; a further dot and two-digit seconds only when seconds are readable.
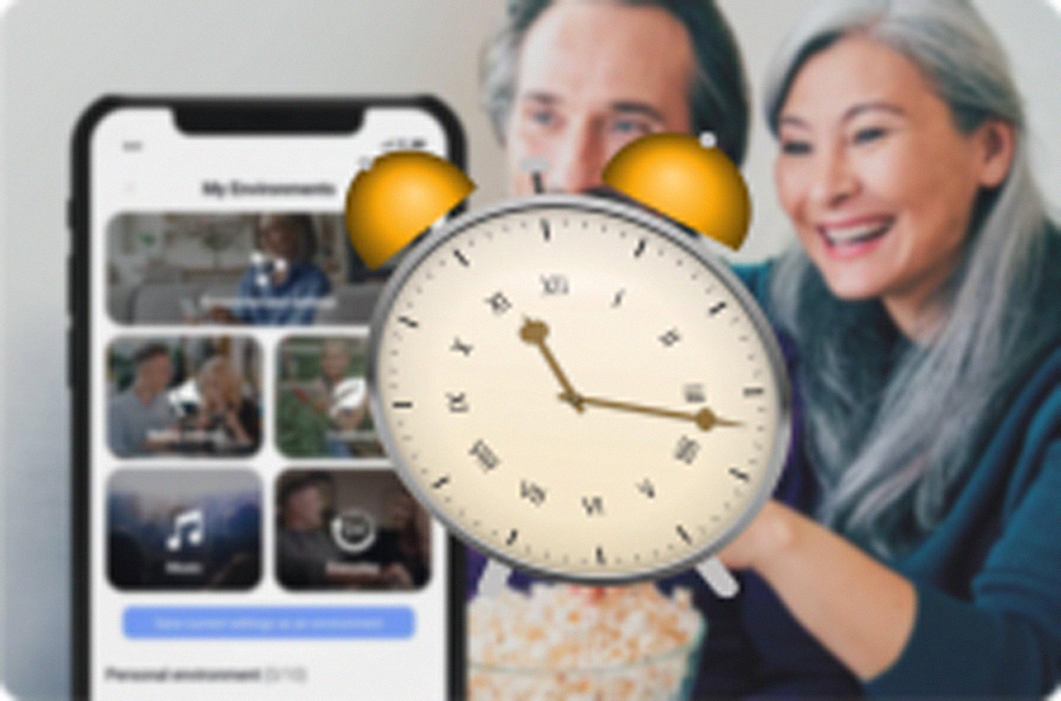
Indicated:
11.17
